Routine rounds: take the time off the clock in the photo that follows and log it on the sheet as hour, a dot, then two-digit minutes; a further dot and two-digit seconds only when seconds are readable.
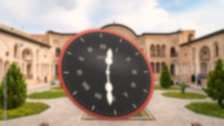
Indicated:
12.31
